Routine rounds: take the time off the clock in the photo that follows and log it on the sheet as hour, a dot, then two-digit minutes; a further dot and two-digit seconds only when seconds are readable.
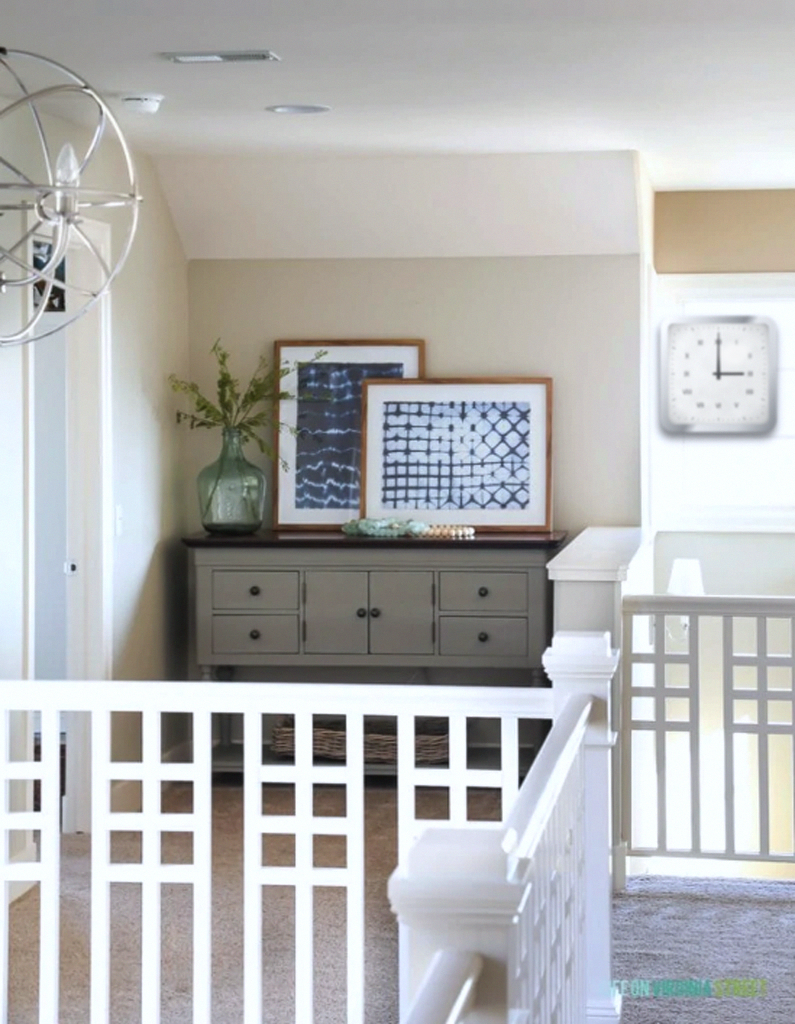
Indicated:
3.00
